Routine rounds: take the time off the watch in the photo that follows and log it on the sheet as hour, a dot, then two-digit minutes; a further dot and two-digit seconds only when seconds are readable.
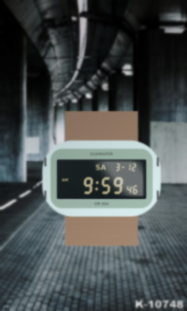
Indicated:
9.59
